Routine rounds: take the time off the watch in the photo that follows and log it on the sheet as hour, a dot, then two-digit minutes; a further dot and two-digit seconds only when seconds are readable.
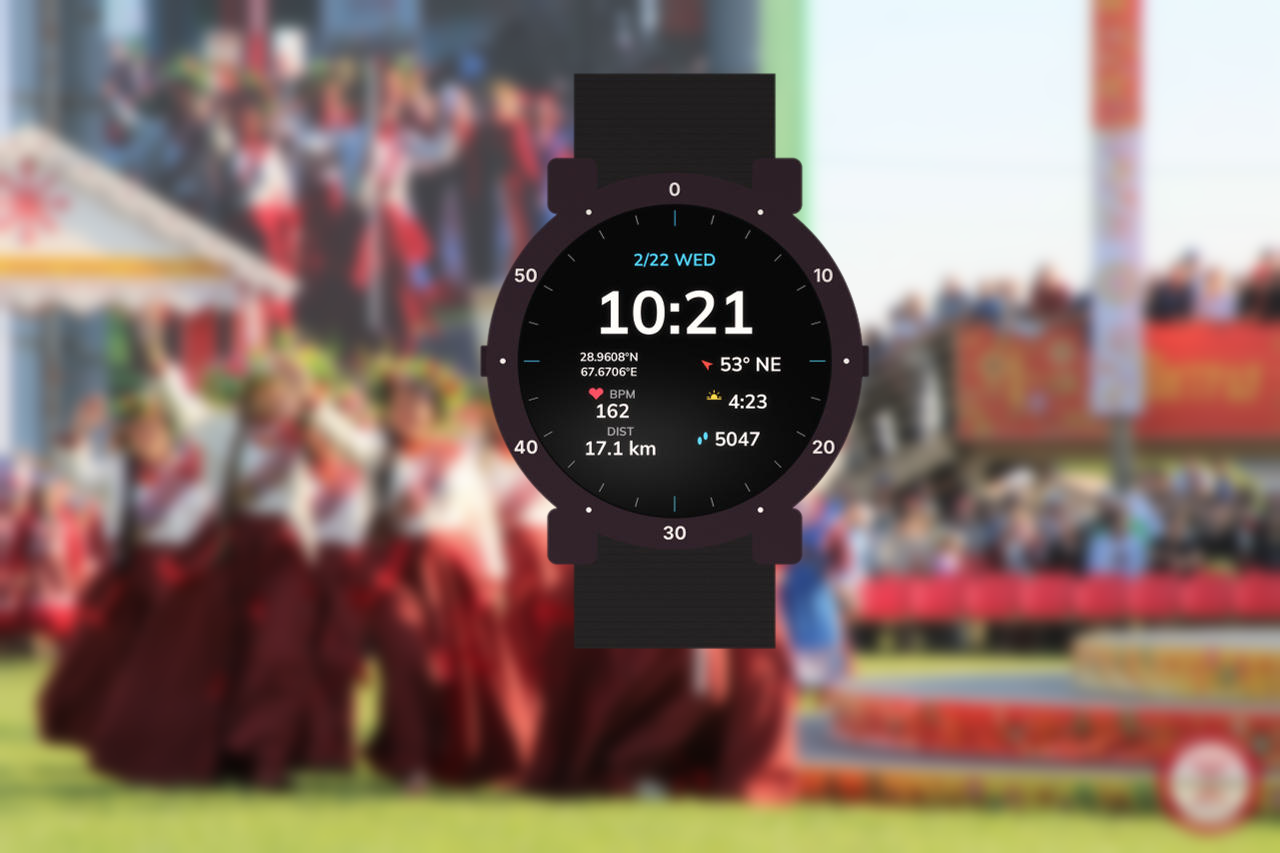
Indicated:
10.21
